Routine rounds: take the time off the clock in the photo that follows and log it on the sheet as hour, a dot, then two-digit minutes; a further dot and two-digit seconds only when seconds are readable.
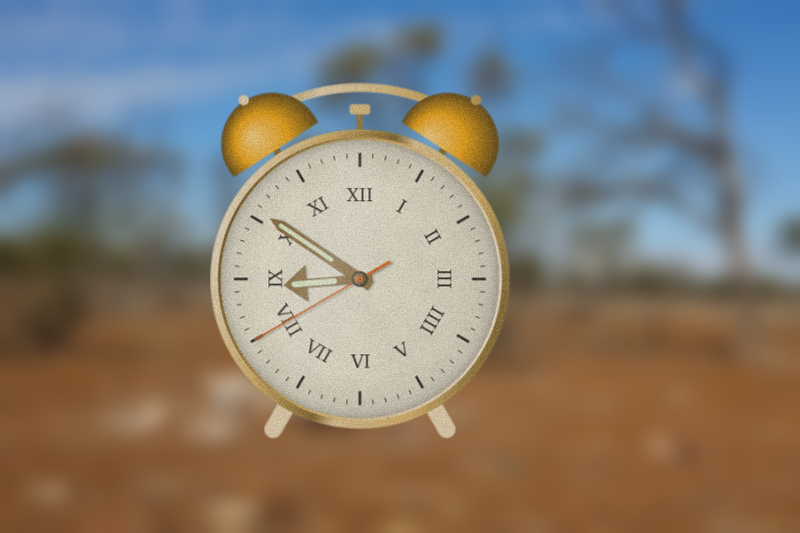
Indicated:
8.50.40
